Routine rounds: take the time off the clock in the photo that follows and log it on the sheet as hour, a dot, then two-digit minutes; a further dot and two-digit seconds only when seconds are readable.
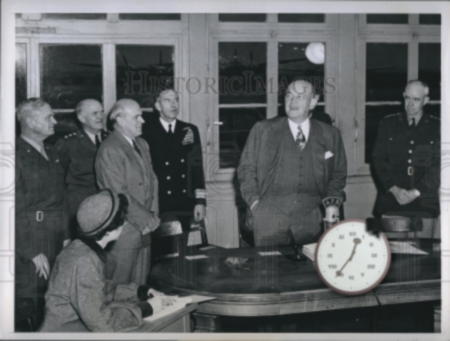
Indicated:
12.36
